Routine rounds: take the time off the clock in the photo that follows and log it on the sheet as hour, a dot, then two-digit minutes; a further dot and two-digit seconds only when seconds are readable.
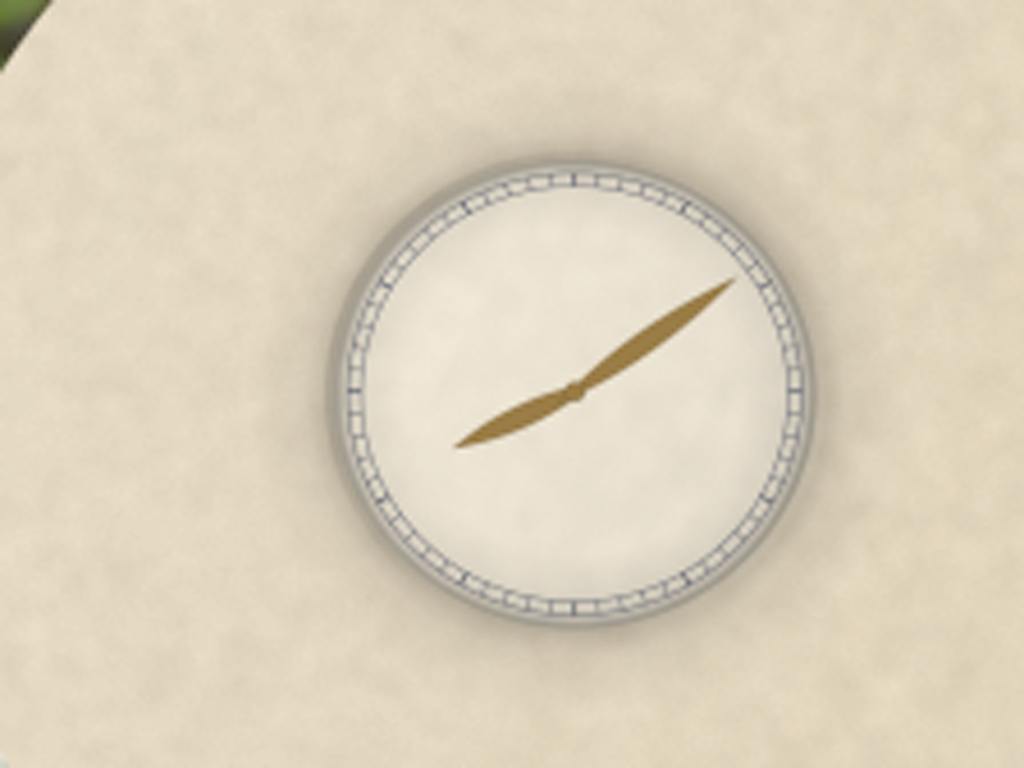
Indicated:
8.09
